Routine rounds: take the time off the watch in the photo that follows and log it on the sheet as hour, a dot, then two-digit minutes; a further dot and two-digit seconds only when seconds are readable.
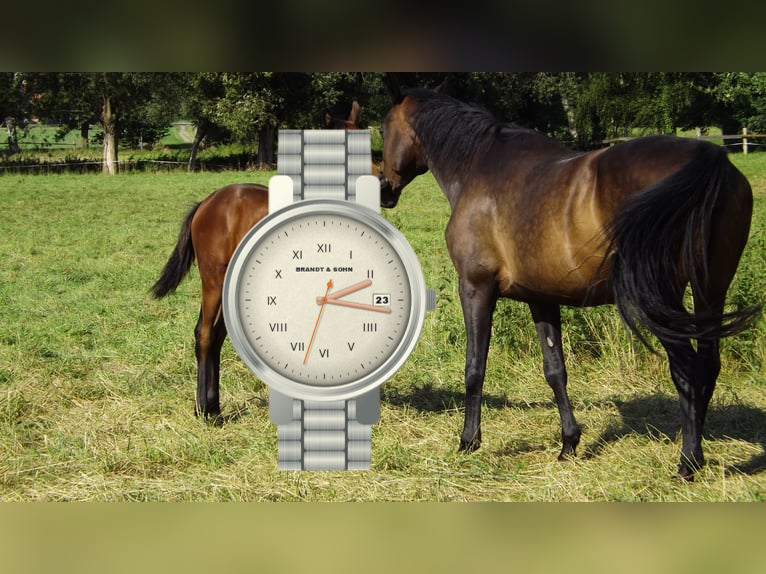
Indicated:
2.16.33
